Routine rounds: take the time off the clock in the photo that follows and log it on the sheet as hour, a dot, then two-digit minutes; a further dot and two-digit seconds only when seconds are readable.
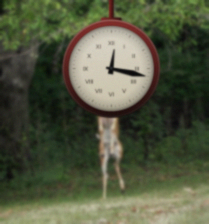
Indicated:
12.17
